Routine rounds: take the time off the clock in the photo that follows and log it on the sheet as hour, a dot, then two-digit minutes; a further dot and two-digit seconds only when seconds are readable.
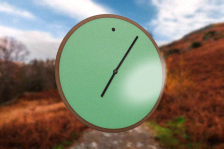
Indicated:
7.06
